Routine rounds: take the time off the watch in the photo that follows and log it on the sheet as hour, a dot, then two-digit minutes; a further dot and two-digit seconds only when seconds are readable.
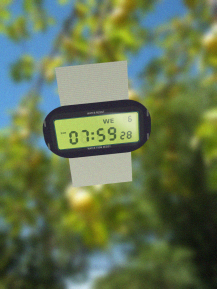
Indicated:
7.59.28
